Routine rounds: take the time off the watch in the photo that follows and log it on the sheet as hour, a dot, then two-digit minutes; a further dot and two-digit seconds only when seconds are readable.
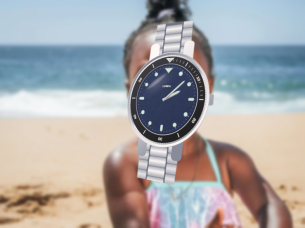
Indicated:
2.08
